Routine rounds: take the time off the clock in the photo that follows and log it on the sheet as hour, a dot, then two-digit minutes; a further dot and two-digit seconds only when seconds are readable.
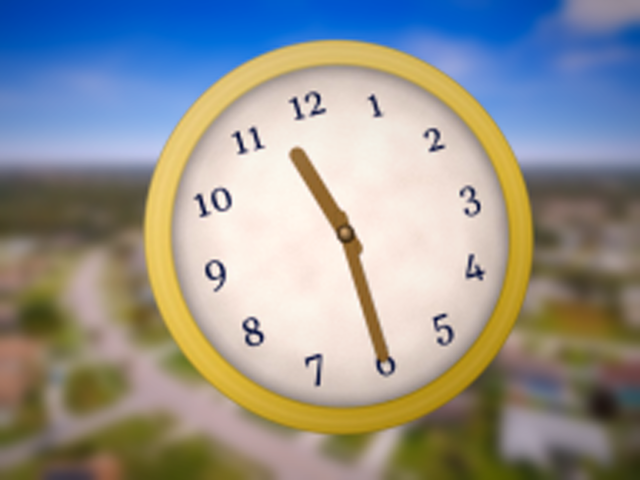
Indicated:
11.30
